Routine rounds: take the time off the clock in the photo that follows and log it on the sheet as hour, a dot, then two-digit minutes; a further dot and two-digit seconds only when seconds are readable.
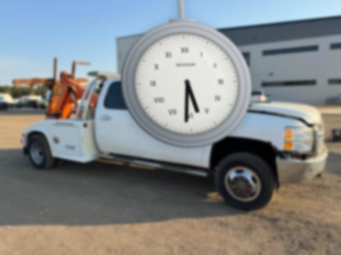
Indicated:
5.31
